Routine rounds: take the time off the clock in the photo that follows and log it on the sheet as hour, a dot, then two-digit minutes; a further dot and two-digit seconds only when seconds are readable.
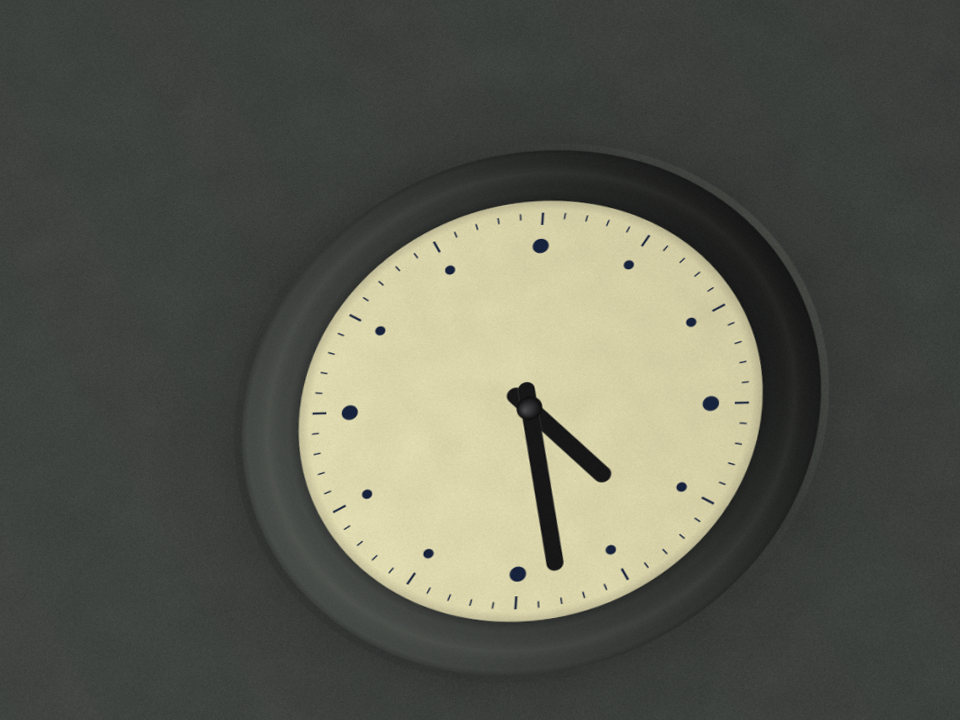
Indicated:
4.28
